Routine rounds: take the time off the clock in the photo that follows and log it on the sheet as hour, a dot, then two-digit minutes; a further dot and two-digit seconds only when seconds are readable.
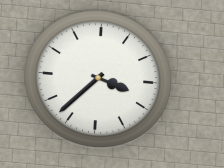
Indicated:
3.37
